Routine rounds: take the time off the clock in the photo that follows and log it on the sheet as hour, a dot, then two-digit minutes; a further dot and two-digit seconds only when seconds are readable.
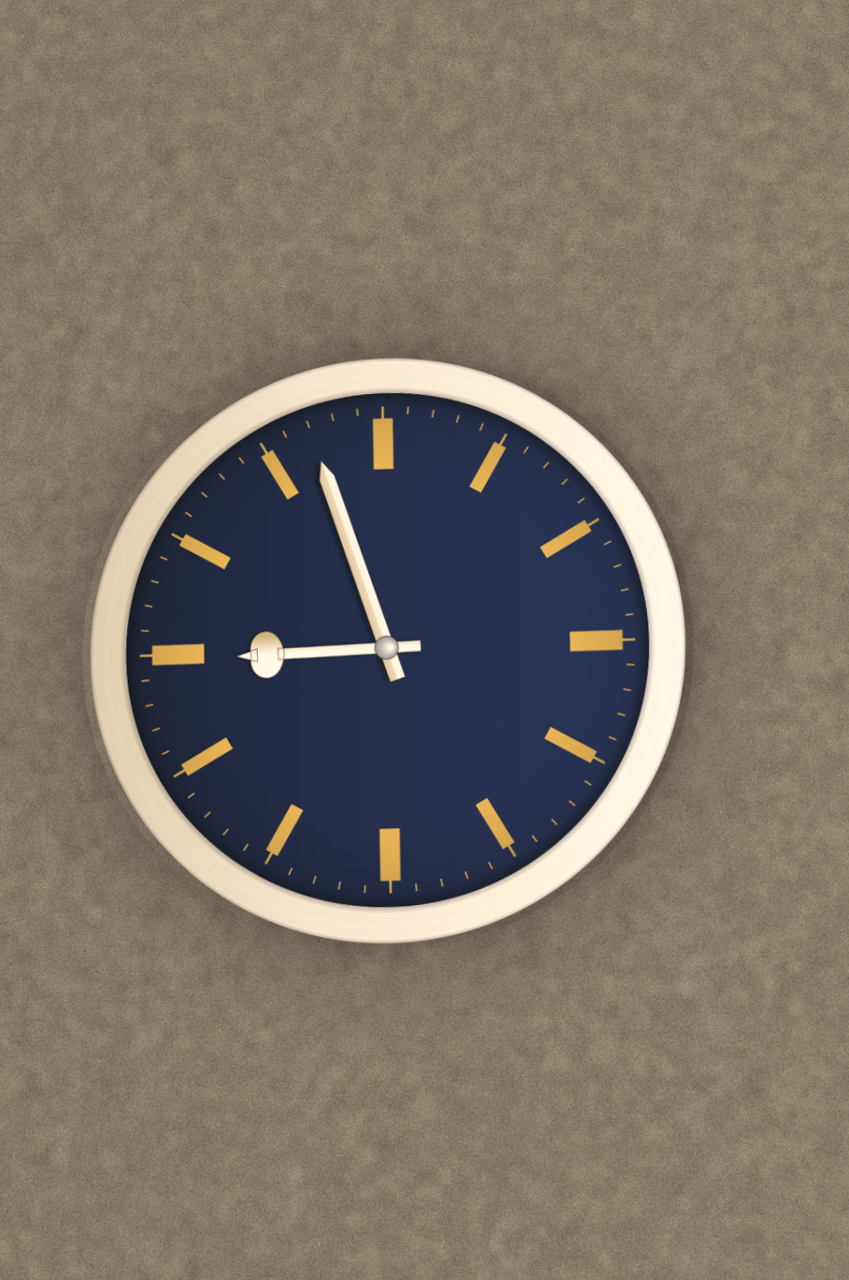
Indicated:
8.57
